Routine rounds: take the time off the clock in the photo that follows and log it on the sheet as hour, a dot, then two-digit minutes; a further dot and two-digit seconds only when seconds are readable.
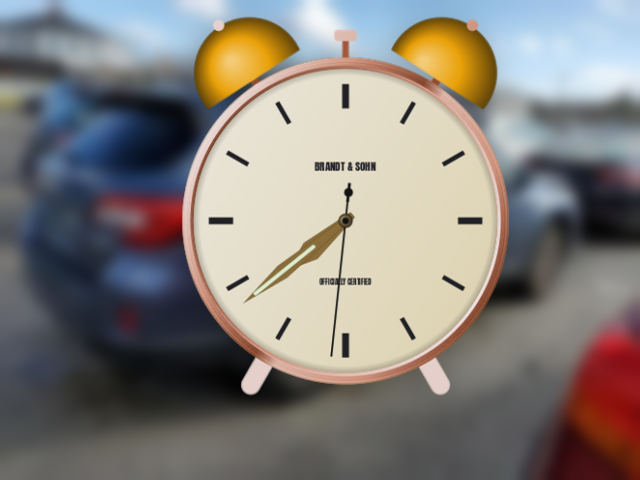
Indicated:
7.38.31
